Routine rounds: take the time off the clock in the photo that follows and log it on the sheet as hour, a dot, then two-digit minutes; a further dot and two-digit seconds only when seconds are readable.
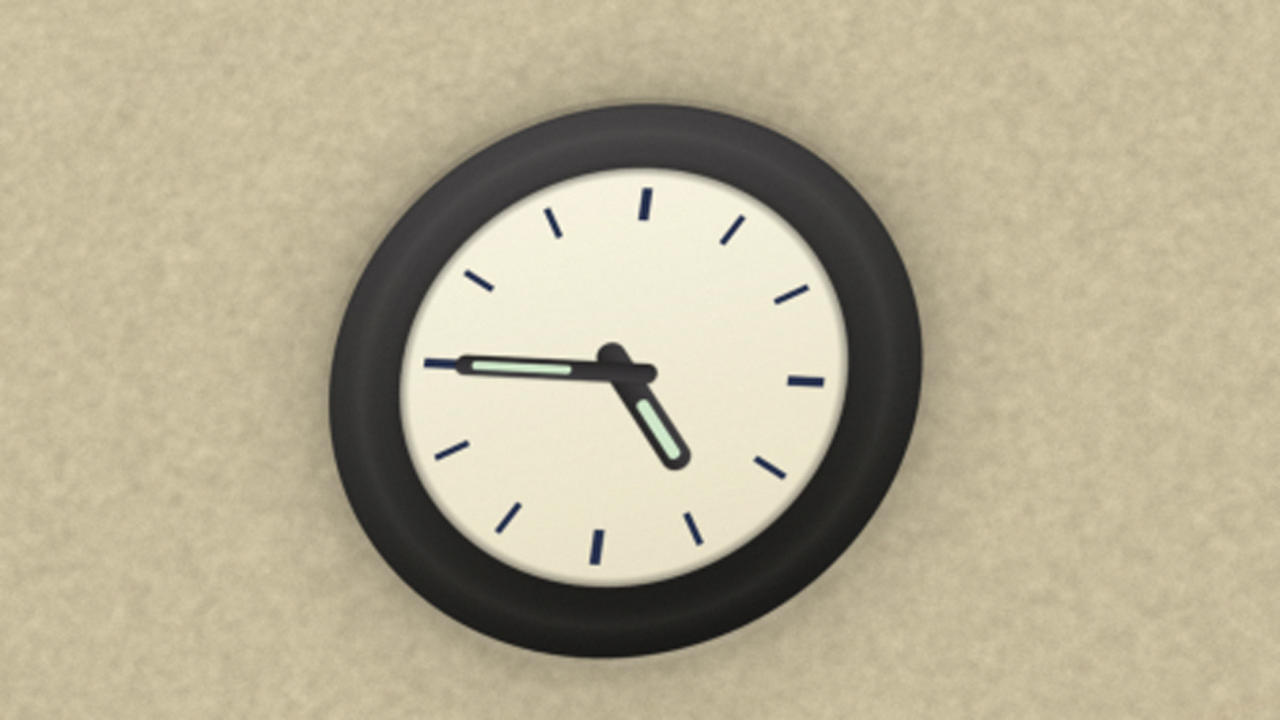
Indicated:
4.45
